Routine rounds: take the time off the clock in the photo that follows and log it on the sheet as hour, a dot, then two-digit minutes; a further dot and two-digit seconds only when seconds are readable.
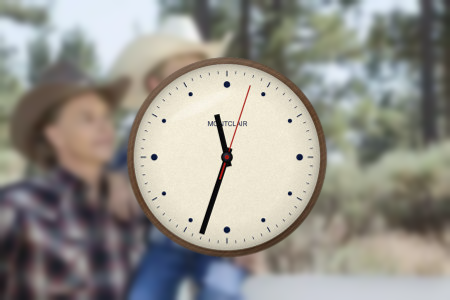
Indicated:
11.33.03
